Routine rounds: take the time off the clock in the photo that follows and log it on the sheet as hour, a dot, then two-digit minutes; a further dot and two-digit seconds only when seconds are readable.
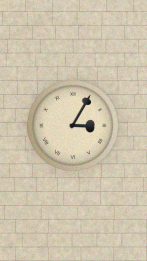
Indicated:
3.05
